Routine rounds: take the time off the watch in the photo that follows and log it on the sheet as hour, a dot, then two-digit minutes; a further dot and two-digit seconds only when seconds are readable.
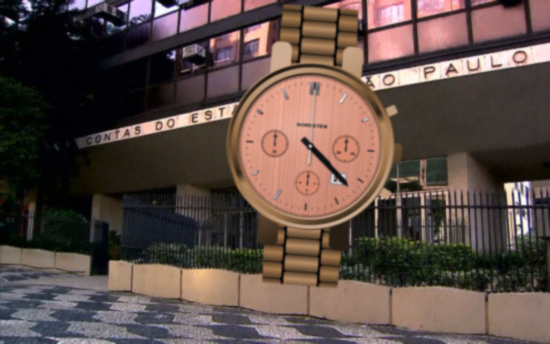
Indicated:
4.22
